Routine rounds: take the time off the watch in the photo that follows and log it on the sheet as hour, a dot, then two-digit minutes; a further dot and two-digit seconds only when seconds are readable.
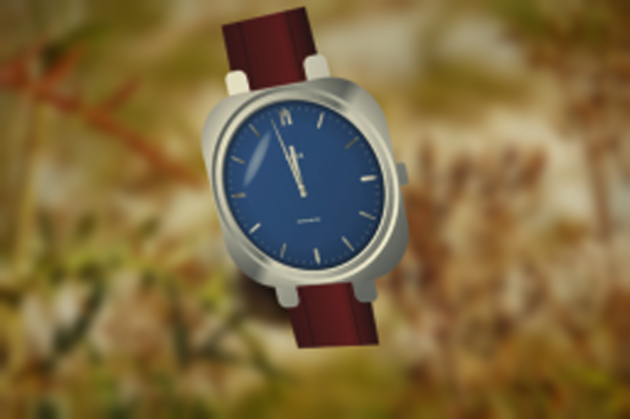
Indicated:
11.58
